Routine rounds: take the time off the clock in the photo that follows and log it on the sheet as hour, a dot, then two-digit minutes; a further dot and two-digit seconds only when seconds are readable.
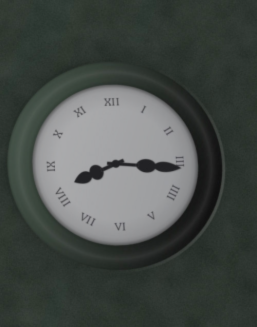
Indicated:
8.16
